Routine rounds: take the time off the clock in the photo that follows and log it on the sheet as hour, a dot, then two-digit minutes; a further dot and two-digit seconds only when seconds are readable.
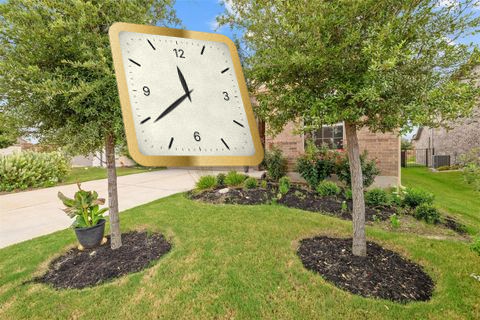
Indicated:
11.39
